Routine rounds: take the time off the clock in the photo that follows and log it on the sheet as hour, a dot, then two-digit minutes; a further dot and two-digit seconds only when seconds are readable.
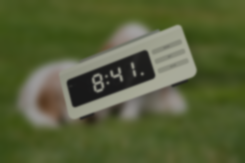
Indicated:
8.41
